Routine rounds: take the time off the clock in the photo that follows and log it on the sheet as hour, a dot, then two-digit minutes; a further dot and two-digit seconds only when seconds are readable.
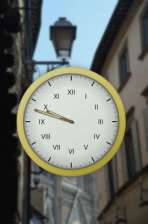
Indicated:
9.48
